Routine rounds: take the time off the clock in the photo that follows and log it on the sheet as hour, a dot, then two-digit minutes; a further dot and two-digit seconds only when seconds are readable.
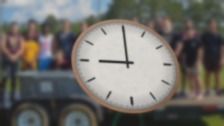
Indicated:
9.00
